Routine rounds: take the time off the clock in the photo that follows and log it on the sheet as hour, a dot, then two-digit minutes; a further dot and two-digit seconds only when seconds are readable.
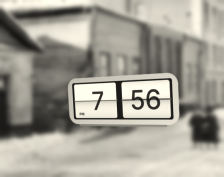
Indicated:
7.56
